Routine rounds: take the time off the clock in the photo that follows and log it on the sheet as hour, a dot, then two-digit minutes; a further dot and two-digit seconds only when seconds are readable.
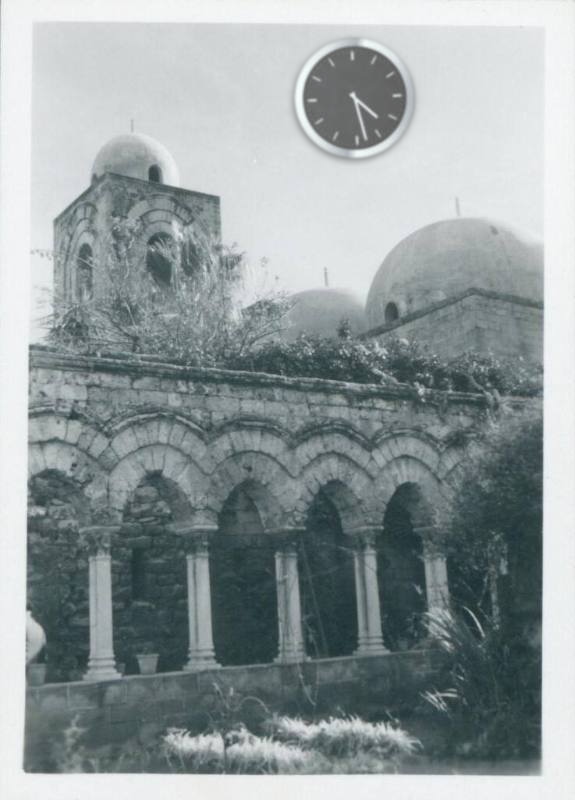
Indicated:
4.28
